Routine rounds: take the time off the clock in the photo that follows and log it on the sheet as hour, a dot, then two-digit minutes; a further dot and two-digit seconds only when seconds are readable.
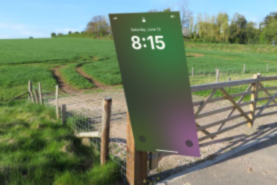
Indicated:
8.15
